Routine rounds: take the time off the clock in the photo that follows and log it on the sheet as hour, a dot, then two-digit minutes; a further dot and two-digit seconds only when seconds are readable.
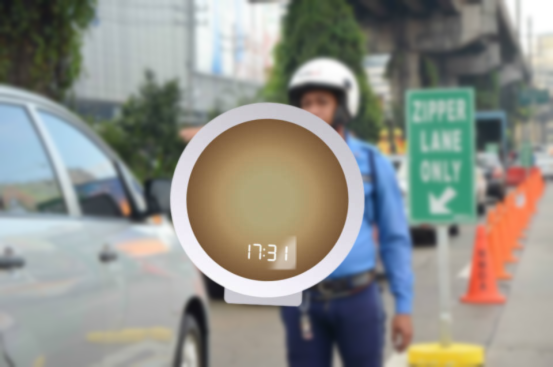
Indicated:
17.31
